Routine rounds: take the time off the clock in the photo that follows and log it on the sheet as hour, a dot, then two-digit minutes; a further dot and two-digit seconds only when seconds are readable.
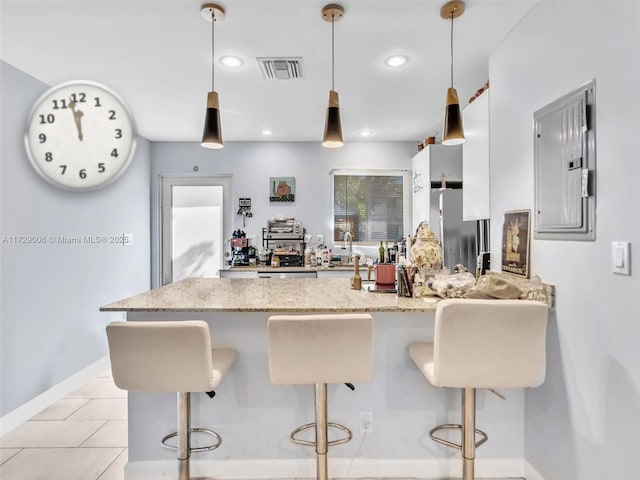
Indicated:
11.58
